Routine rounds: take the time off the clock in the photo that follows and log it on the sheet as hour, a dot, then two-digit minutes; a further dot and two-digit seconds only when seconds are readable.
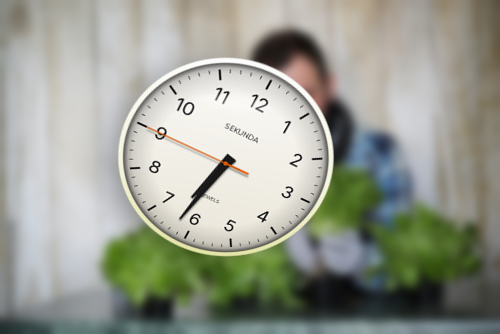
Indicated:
6.31.45
